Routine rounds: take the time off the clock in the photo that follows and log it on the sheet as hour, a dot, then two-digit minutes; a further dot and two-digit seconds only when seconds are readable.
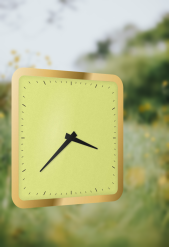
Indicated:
3.38
